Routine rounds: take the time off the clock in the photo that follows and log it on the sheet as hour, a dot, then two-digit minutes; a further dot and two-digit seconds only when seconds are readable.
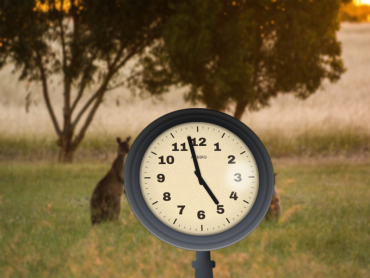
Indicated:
4.58
